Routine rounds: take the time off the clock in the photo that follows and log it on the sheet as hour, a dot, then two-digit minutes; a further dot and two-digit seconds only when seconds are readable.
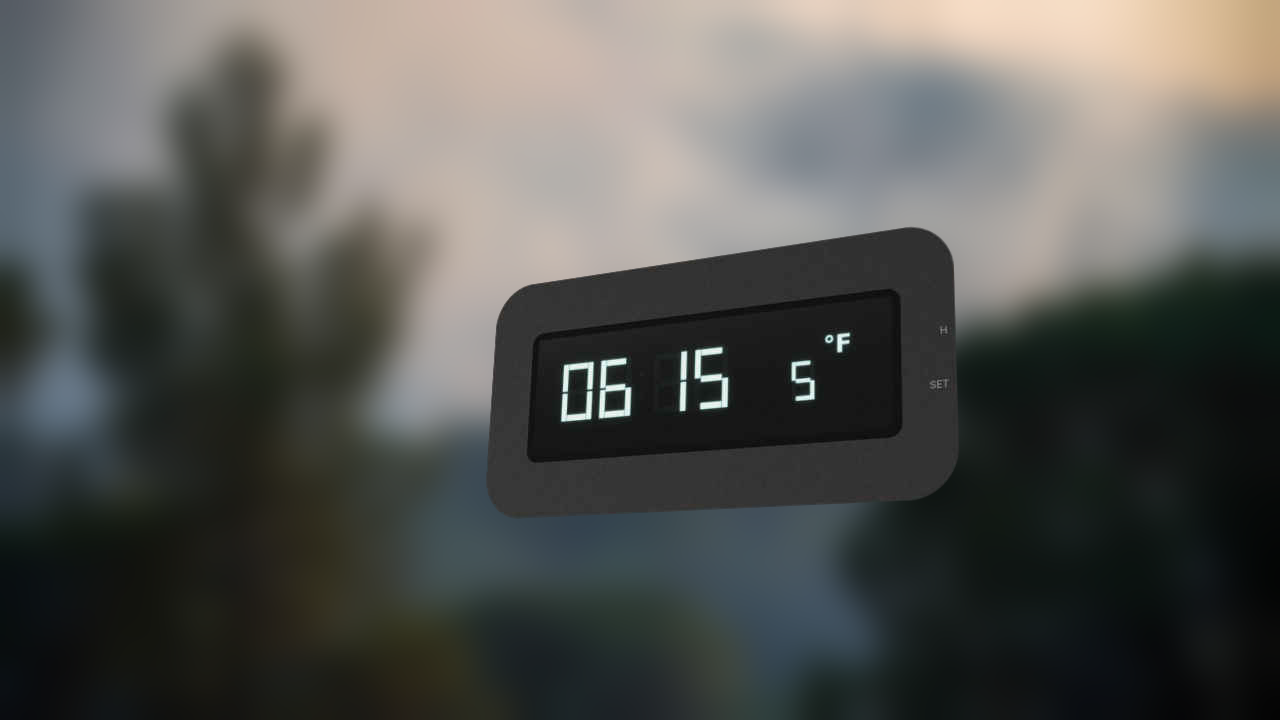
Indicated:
6.15
